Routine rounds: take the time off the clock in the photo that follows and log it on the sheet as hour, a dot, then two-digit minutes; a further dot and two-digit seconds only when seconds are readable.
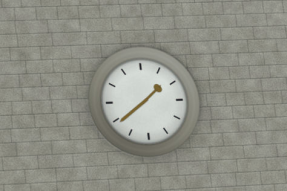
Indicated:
1.39
